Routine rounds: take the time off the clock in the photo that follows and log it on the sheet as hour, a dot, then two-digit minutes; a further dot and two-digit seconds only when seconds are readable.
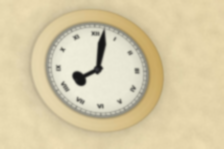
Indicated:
8.02
